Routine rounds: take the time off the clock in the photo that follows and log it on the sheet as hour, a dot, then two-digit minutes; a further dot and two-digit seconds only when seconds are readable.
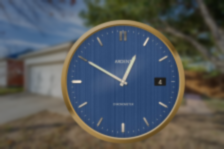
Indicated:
12.50
